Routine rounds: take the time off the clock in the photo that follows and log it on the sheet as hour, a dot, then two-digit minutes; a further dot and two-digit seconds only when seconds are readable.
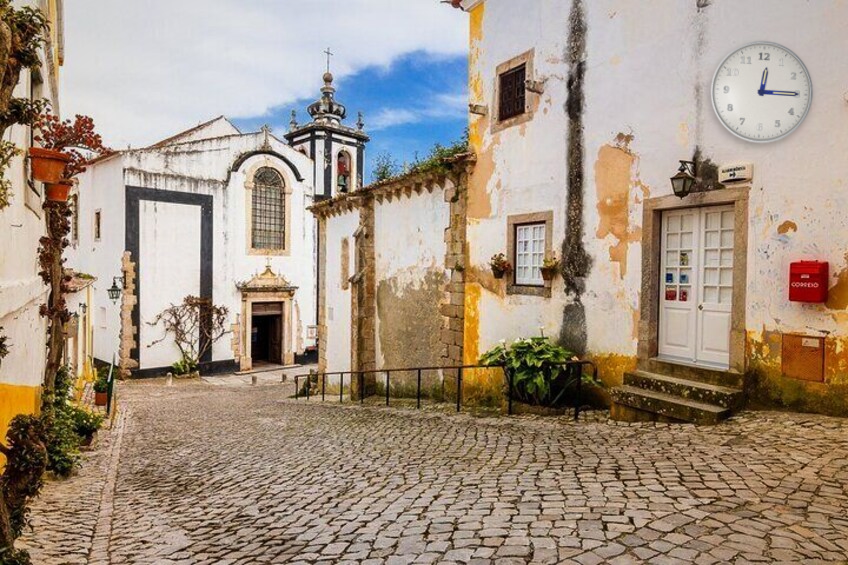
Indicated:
12.15
